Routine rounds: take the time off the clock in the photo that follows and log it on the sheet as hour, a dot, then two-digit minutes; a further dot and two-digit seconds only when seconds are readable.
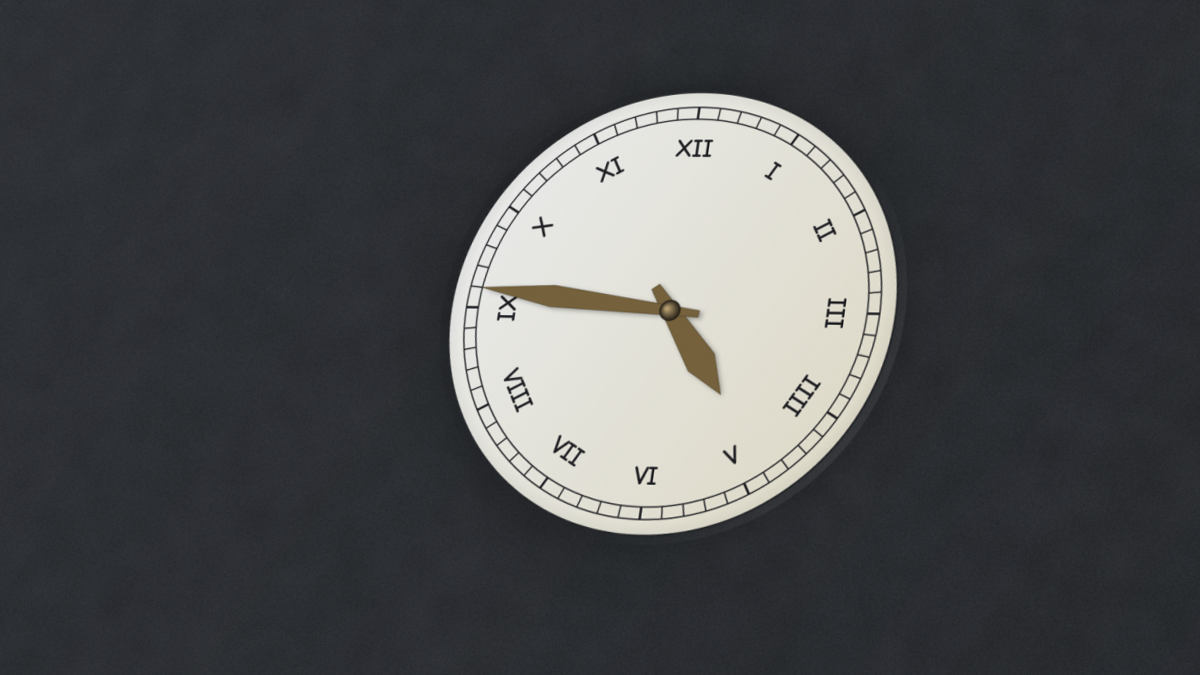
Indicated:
4.46
